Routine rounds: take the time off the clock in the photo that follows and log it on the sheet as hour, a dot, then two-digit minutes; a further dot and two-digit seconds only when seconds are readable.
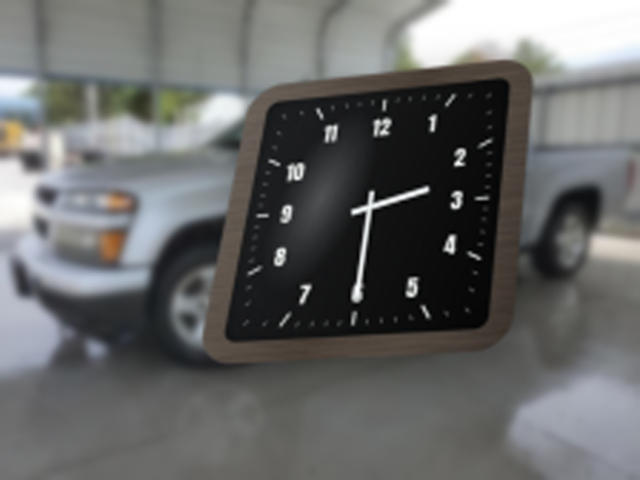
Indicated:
2.30
